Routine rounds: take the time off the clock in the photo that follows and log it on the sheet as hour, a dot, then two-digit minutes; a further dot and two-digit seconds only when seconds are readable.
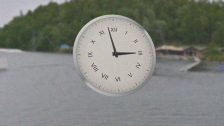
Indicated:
2.58
